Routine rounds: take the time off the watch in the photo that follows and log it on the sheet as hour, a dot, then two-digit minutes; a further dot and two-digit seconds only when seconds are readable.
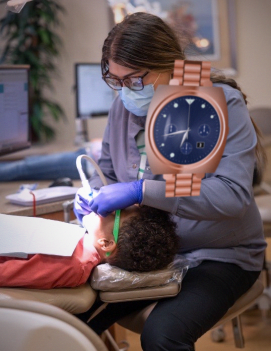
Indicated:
6.43
